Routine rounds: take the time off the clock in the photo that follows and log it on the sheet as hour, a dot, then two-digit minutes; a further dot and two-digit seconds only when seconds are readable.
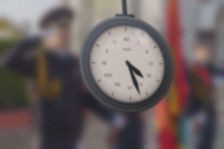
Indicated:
4.27
